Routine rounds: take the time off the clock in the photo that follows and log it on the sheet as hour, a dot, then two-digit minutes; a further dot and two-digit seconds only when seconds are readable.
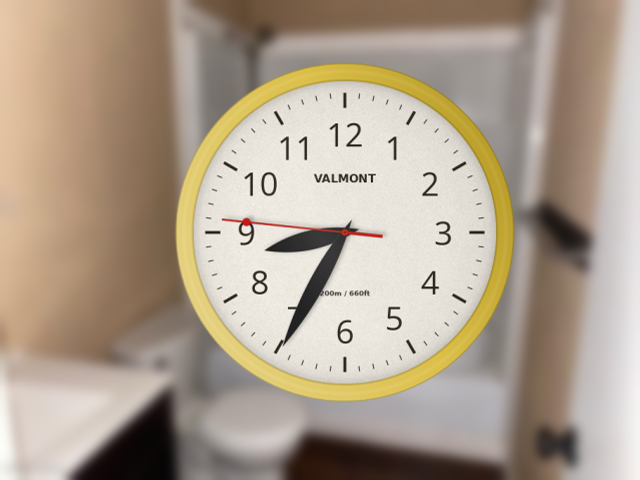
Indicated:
8.34.46
